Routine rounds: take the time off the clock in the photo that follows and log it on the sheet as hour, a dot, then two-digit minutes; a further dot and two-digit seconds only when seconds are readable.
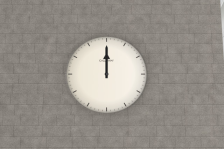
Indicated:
12.00
